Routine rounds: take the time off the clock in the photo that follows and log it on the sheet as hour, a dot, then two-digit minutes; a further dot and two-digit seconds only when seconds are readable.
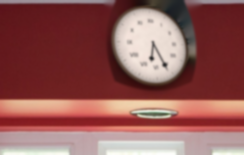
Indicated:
6.26
